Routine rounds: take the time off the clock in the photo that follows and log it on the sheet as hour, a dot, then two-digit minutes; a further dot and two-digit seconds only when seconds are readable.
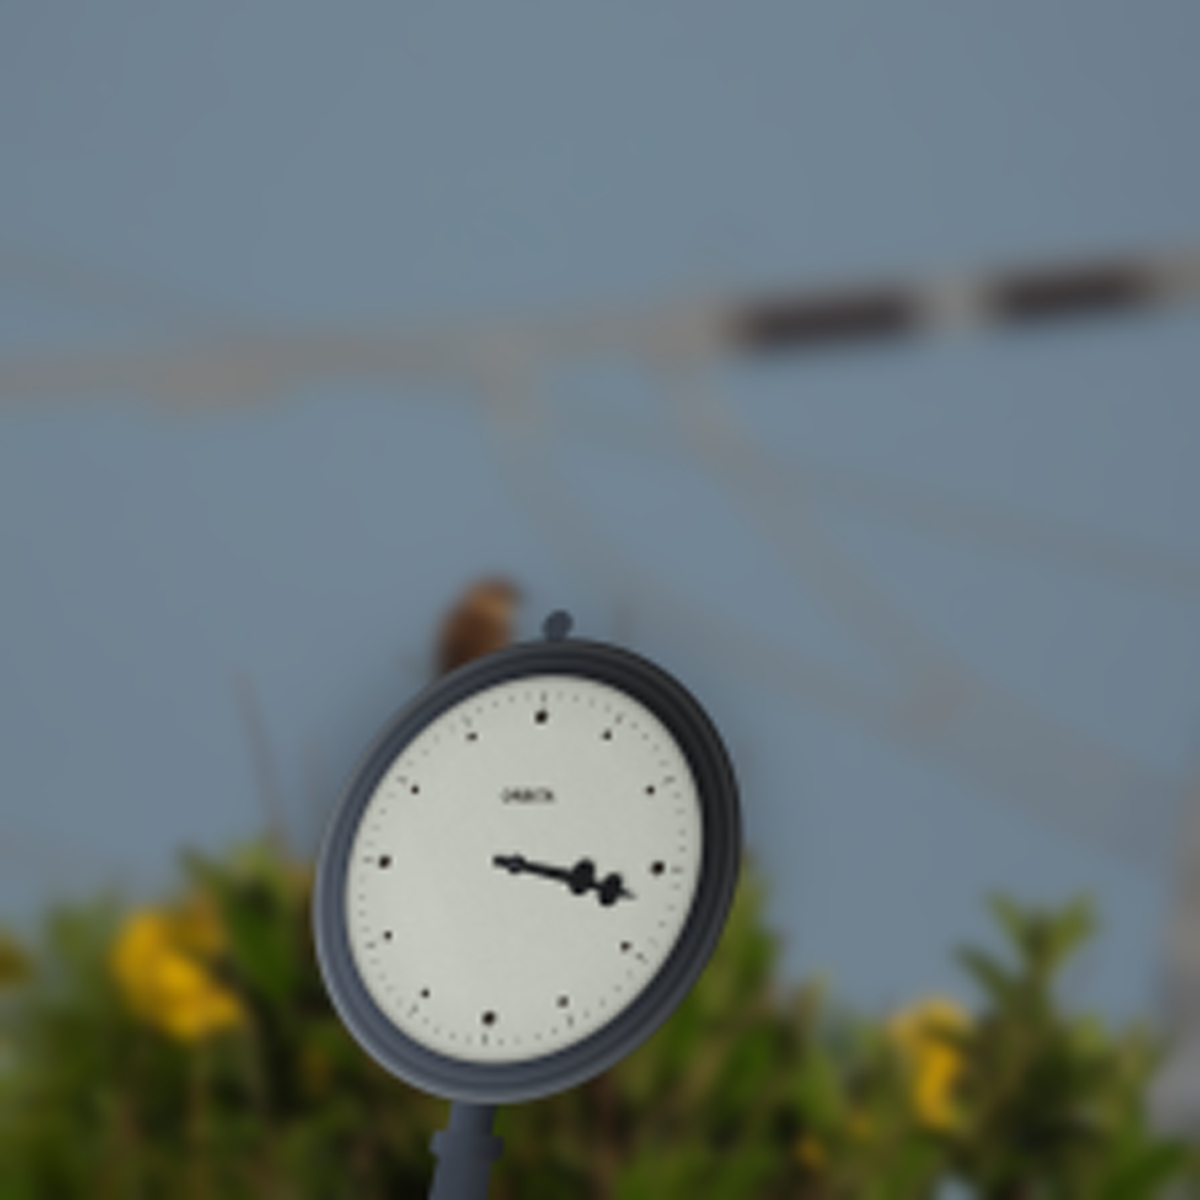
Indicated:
3.17
